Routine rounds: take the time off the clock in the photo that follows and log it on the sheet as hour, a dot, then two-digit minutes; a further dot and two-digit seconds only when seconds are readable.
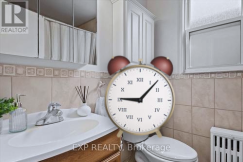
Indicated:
9.07
